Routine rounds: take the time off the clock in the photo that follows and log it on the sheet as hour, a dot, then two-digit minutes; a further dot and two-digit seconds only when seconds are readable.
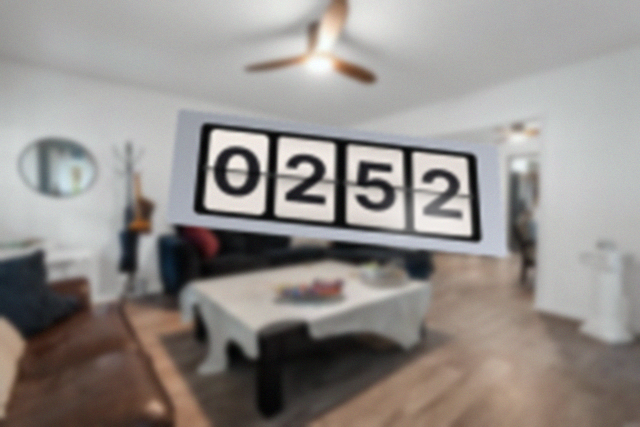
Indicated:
2.52
